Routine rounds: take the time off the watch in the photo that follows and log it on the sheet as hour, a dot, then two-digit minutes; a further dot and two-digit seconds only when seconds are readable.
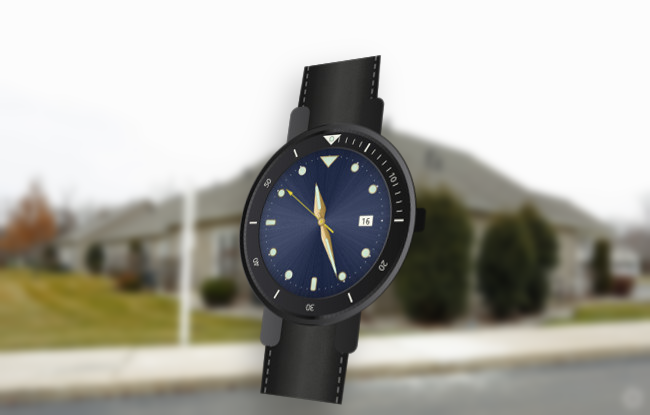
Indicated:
11.25.51
